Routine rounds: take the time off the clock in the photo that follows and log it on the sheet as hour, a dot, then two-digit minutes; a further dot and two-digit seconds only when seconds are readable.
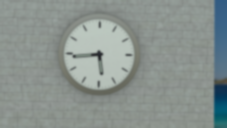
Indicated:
5.44
